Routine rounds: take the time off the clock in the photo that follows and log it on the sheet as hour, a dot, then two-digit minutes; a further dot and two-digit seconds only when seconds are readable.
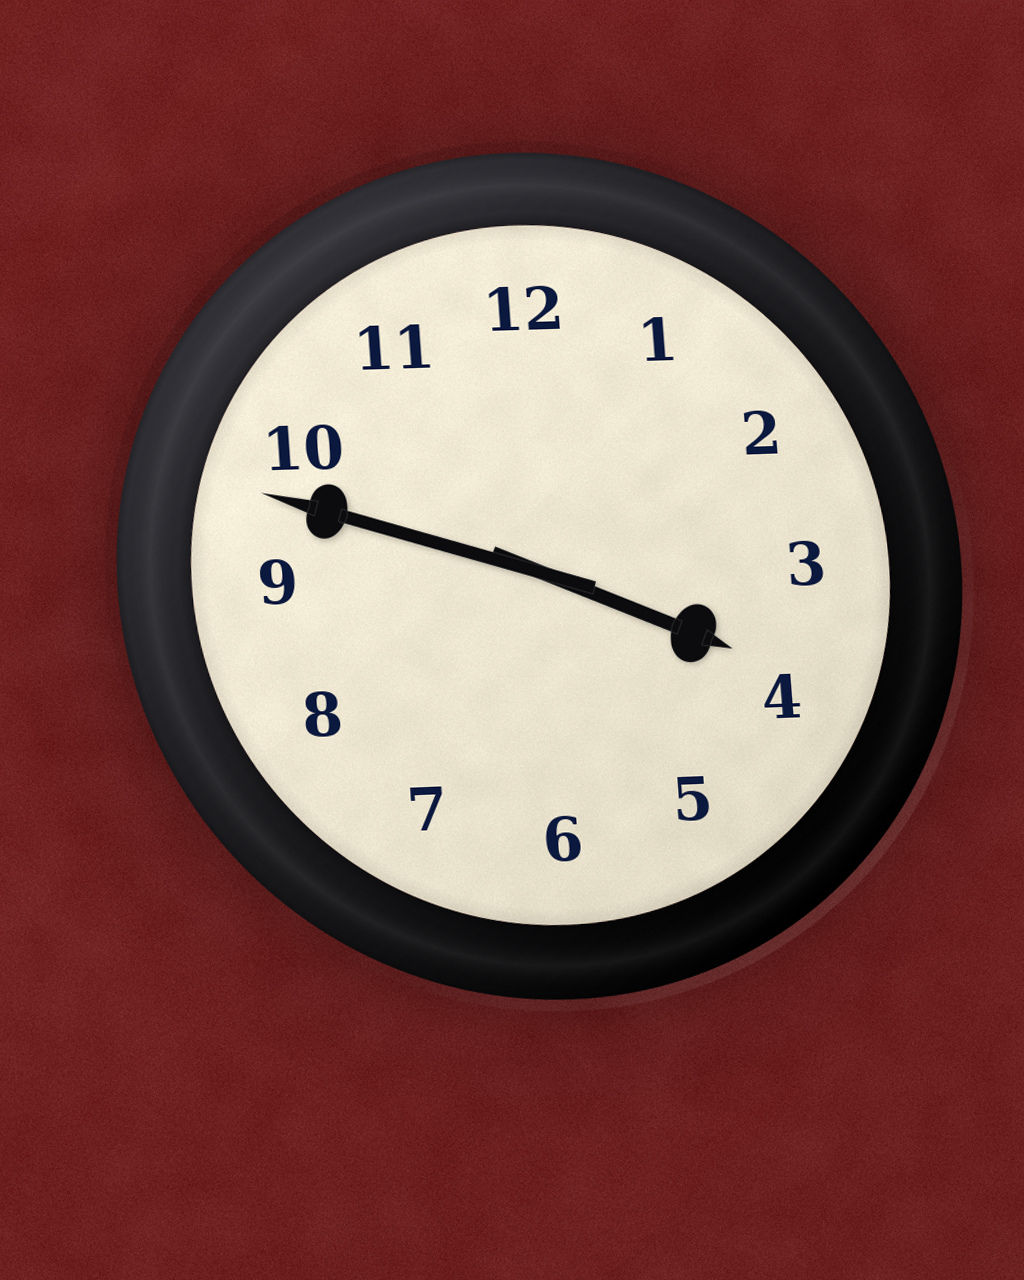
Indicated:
3.48
